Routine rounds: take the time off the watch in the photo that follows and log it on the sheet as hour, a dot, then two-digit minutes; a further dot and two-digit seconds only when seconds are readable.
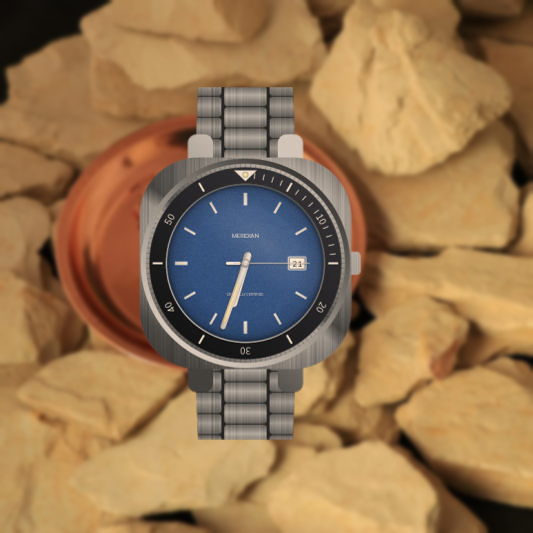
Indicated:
6.33.15
